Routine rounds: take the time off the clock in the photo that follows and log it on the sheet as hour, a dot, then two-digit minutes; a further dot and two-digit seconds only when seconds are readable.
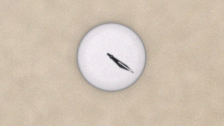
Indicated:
4.21
